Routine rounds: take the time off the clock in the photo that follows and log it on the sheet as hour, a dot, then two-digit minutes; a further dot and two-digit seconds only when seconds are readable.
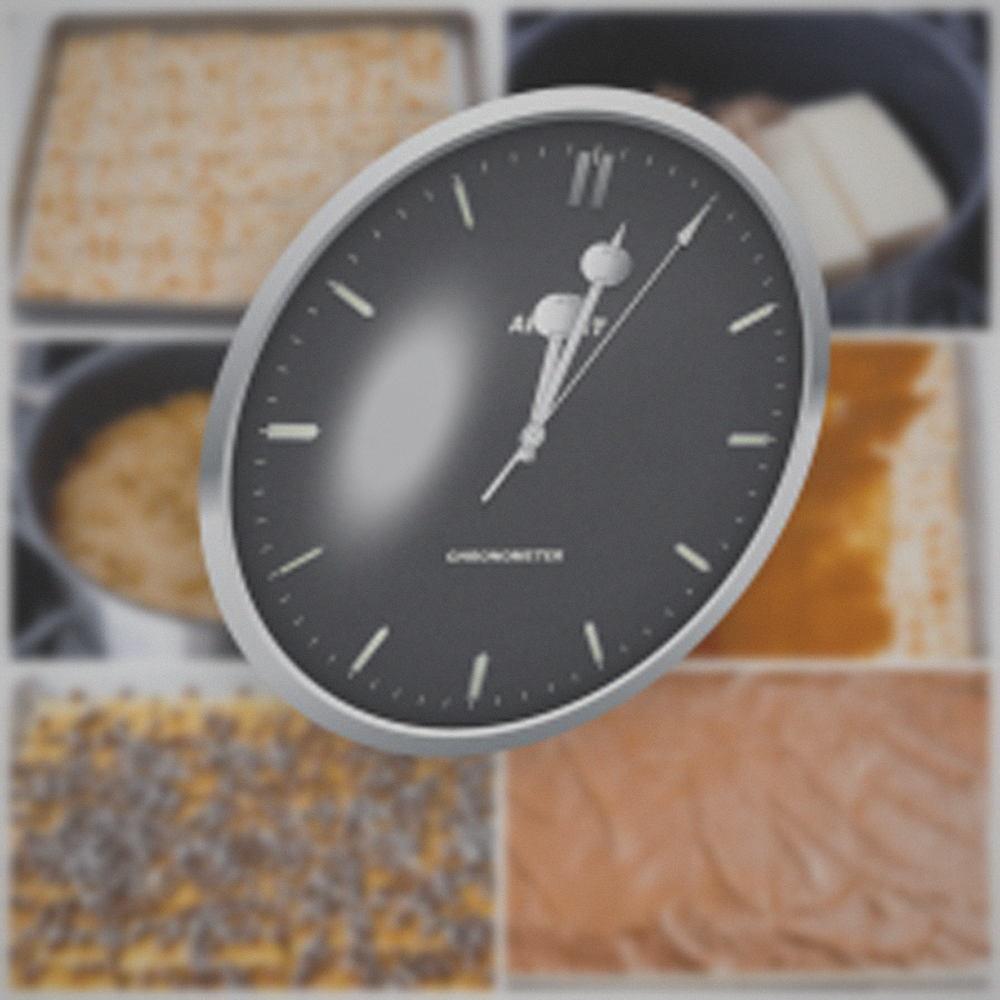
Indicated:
12.02.05
